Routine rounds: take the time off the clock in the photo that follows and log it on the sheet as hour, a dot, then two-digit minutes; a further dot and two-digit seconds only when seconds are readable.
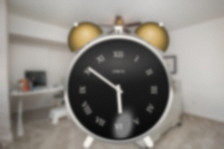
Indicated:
5.51
